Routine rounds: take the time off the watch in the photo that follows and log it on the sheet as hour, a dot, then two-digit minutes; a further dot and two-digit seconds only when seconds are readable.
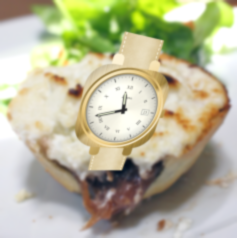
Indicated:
11.42
